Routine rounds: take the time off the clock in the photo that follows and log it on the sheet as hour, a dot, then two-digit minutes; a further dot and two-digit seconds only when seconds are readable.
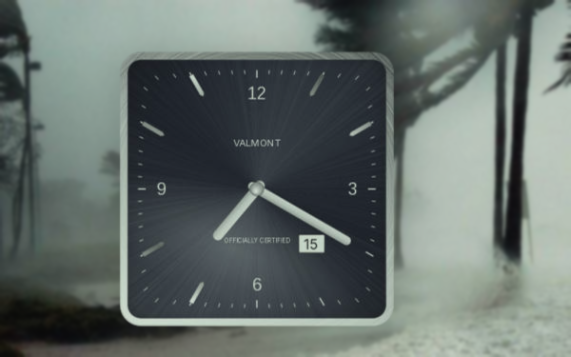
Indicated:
7.20
